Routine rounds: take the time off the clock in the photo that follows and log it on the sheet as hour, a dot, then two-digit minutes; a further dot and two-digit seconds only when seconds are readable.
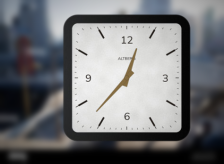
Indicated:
12.37
